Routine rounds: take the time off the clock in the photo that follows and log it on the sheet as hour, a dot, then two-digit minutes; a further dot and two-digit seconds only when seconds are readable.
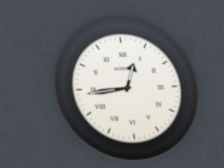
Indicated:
12.44
